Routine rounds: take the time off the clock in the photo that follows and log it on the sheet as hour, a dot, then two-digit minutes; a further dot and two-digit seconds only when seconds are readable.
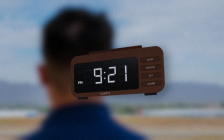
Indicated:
9.21
